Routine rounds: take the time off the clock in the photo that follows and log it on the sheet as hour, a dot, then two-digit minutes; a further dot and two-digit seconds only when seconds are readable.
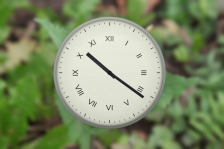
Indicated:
10.21
